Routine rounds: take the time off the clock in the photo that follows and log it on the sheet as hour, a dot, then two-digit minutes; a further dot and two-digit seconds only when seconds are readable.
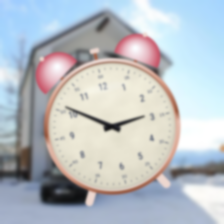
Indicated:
2.51
